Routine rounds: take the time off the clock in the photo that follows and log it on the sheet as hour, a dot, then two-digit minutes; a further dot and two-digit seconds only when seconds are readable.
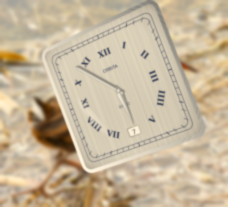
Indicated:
5.53
